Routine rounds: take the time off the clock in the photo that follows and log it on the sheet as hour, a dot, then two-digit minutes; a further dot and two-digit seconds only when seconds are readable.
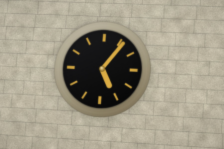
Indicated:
5.06
